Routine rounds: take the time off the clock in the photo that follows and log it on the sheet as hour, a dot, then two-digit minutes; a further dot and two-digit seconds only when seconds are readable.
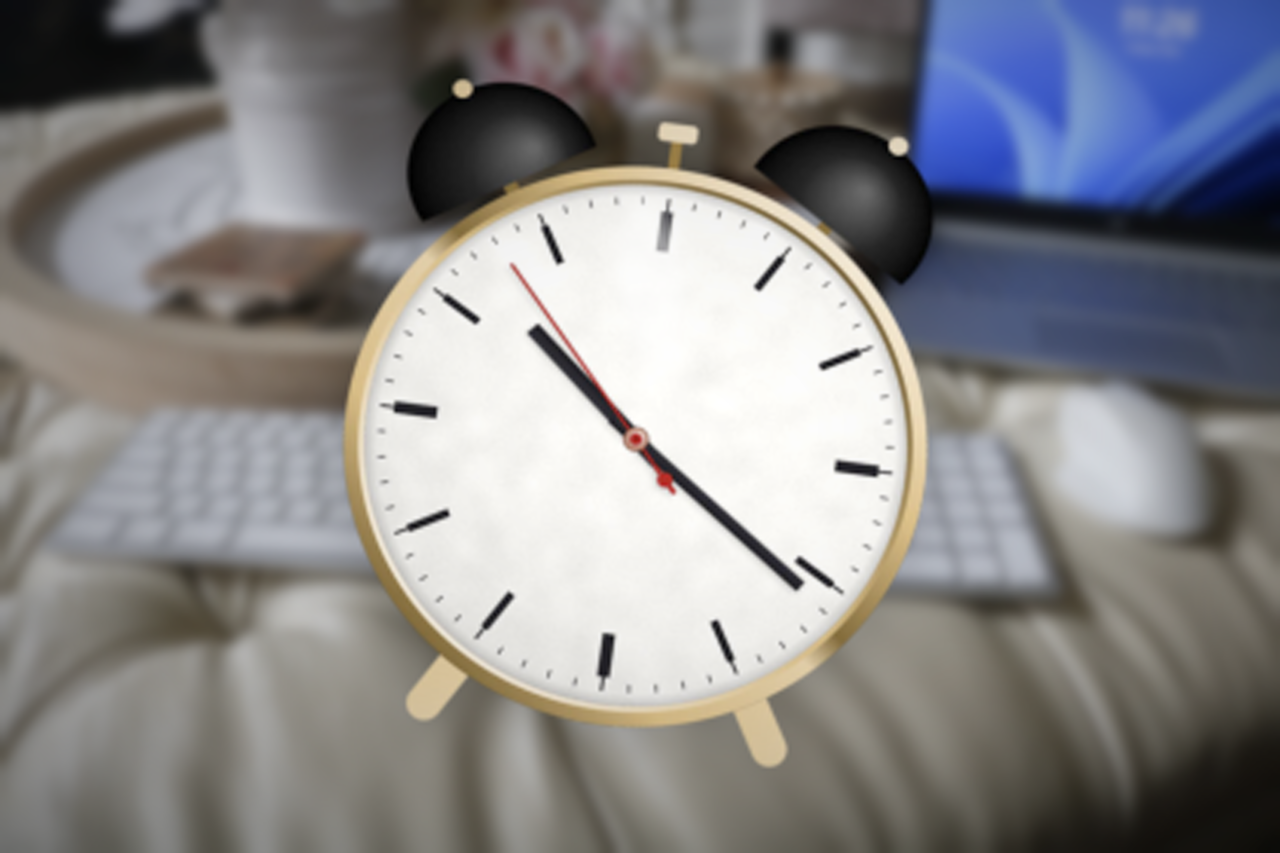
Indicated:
10.20.53
